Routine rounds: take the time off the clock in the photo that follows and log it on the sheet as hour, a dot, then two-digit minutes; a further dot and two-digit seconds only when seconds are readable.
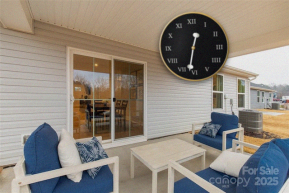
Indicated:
12.32
